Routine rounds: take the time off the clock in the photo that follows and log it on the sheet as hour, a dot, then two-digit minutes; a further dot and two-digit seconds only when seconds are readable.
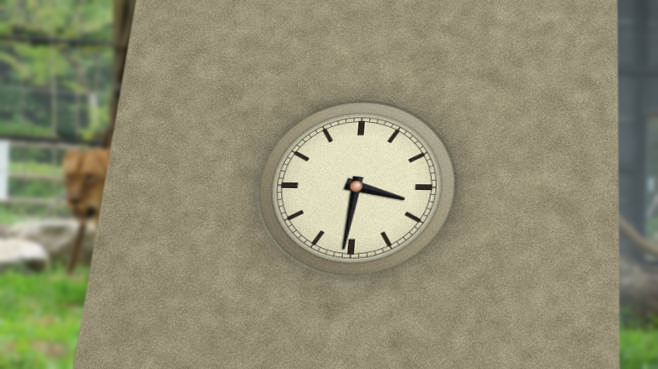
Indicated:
3.31
